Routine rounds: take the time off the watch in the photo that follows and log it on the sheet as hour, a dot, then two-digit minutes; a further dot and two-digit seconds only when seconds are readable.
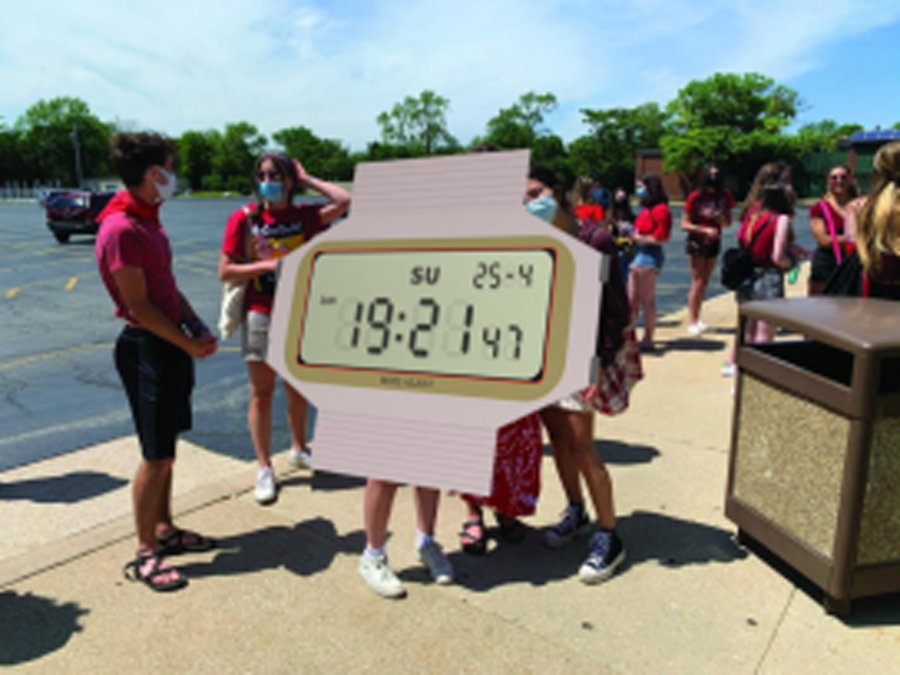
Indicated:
19.21.47
